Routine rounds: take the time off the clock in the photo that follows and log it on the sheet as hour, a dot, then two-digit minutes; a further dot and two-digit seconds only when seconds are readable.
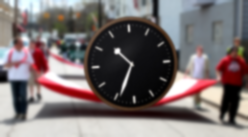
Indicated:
10.34
